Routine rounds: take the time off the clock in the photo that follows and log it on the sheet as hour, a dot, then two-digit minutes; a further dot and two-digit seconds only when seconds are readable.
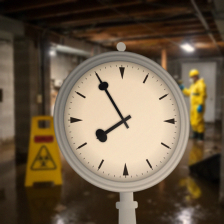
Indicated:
7.55
